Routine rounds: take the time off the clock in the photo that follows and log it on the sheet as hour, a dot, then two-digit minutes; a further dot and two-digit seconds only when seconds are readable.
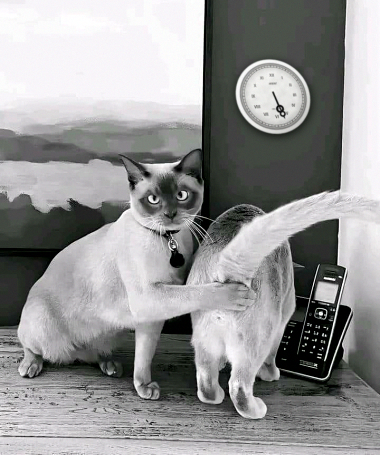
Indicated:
5.27
